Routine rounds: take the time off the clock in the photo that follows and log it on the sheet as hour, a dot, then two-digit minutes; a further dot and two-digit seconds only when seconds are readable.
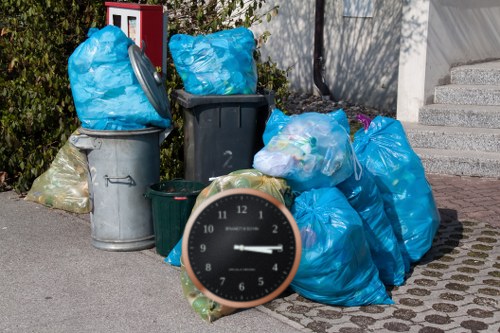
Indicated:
3.15
